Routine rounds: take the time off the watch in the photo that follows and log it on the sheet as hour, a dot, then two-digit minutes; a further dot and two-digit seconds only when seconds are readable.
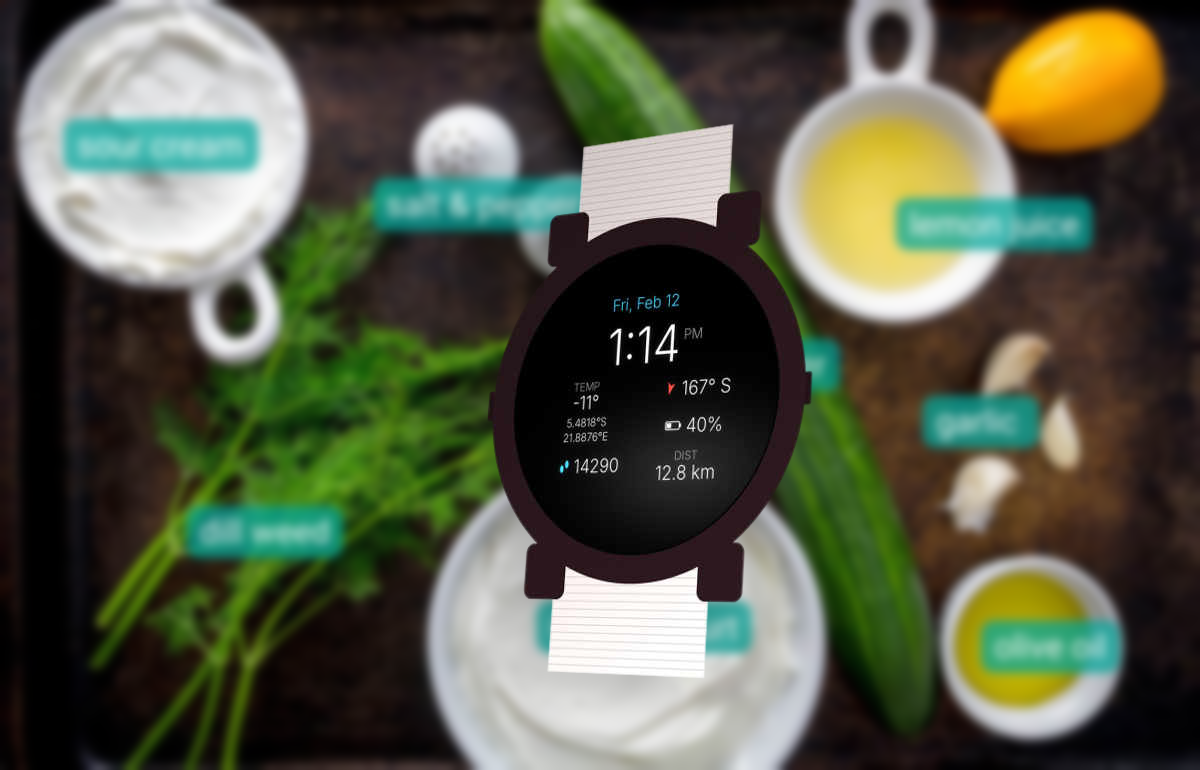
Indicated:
1.14
